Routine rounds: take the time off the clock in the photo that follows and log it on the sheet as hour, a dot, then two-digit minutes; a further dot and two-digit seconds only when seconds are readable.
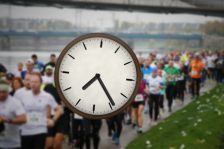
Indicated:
7.24
